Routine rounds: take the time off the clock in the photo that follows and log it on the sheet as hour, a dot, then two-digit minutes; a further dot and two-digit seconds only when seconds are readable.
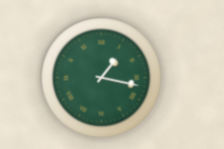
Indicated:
1.17
